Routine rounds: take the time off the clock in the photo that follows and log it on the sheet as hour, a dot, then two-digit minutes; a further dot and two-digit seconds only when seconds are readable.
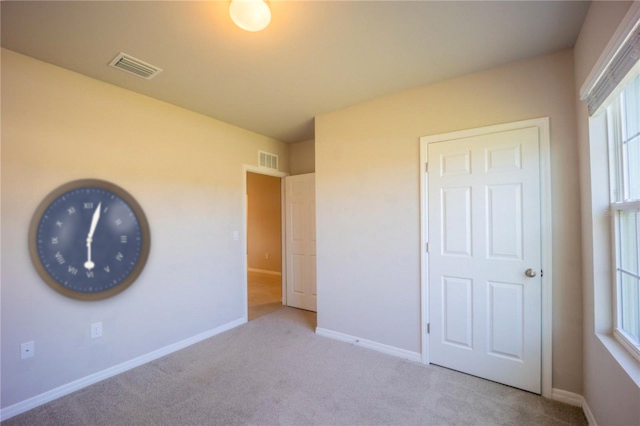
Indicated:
6.03
